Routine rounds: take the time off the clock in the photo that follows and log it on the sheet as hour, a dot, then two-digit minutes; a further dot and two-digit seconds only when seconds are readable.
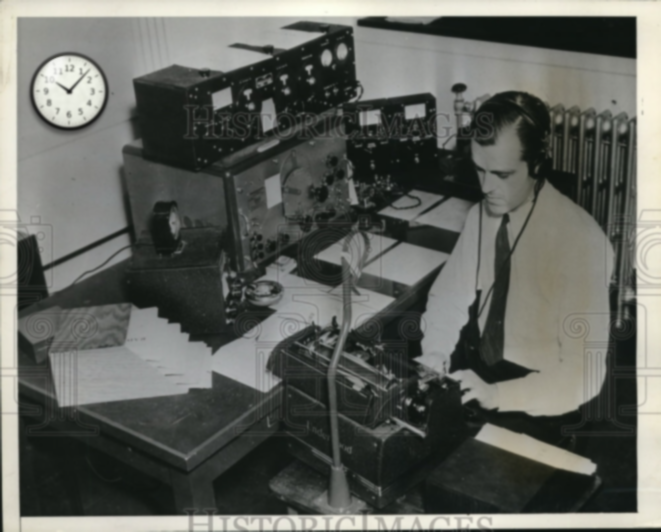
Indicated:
10.07
